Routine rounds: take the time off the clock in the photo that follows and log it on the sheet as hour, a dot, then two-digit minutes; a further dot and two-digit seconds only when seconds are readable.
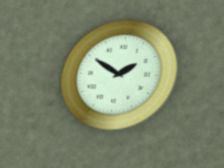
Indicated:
1.50
